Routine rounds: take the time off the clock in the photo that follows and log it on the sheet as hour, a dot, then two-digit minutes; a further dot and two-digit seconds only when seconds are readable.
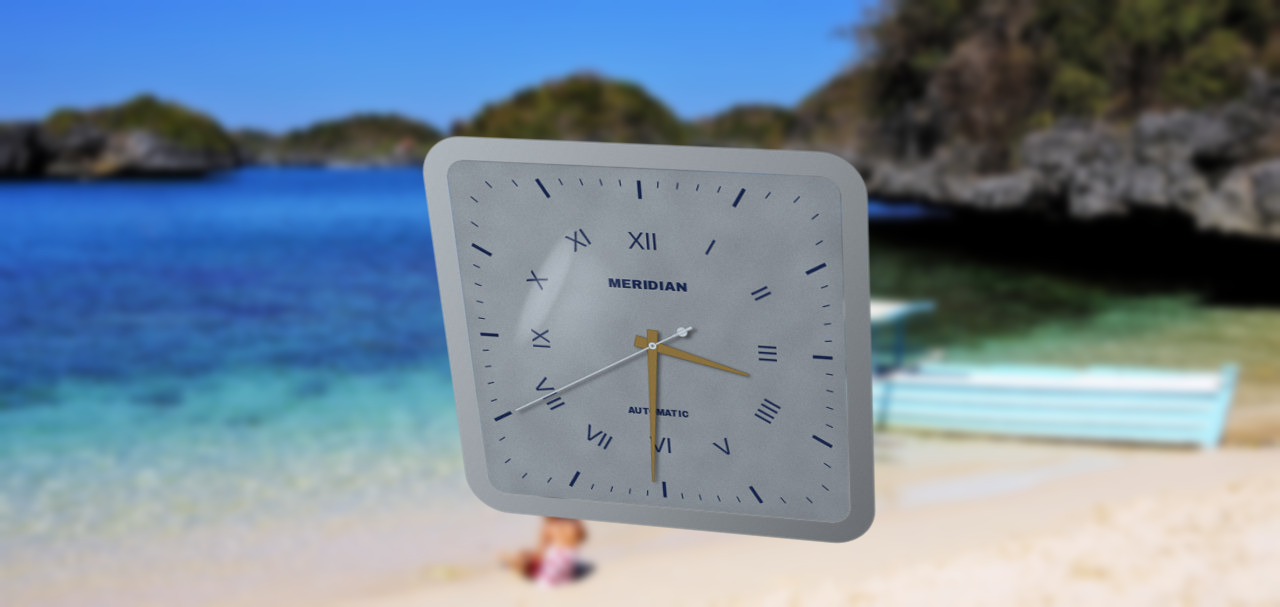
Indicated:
3.30.40
